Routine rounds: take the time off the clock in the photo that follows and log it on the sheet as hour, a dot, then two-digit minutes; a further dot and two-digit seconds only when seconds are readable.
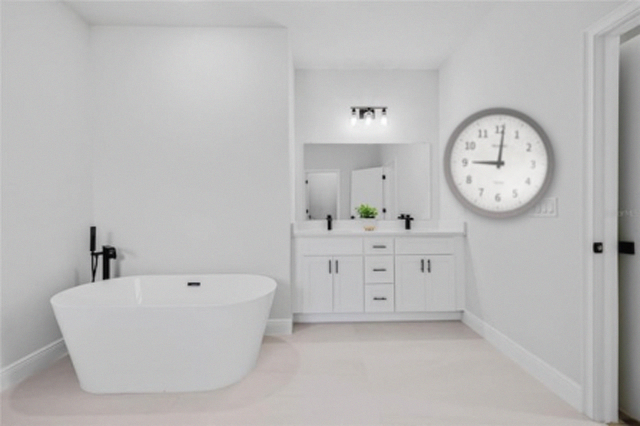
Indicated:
9.01
